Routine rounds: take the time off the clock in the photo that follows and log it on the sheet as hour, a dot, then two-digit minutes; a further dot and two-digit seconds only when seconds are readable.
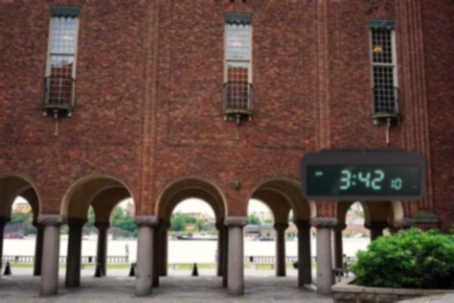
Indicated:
3.42
